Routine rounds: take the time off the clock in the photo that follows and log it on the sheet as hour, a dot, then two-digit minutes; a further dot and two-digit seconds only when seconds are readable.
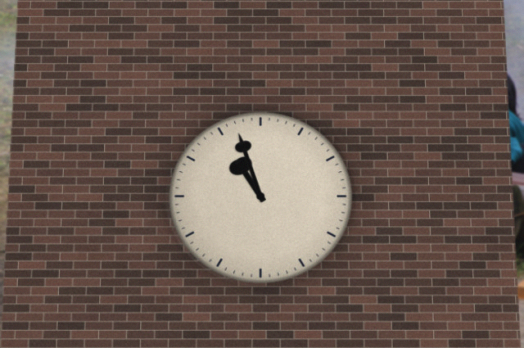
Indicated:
10.57
